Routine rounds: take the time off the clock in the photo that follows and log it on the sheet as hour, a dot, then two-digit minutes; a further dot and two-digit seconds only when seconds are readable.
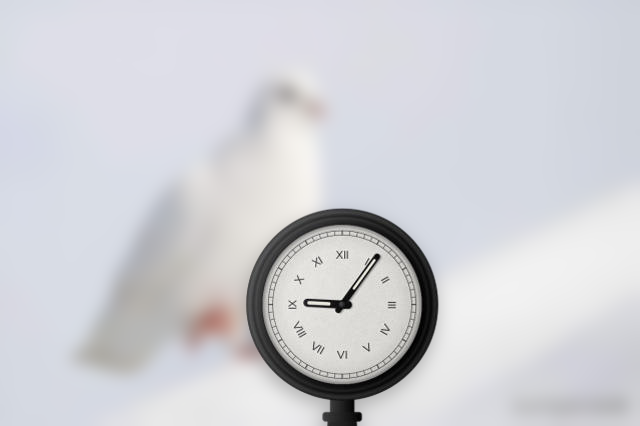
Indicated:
9.06
